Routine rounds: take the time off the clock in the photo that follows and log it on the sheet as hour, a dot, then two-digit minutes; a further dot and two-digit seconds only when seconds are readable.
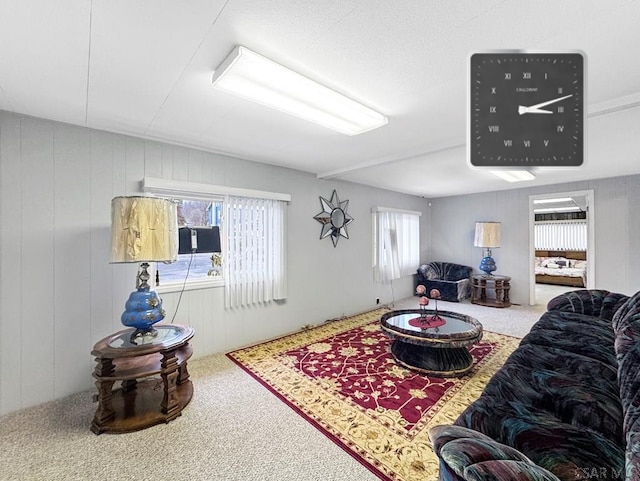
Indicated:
3.12
